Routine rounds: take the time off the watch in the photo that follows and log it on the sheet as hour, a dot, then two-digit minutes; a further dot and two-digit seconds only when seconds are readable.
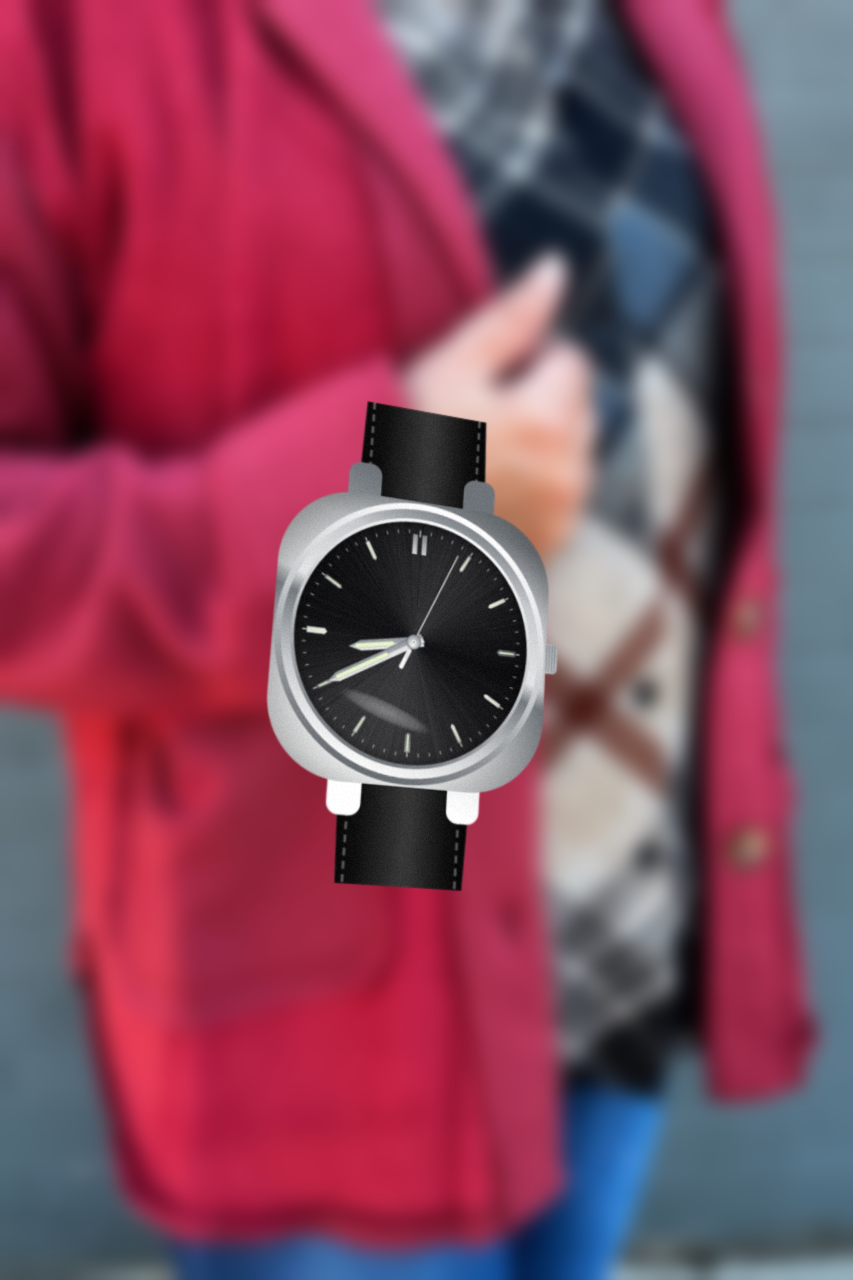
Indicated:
8.40.04
